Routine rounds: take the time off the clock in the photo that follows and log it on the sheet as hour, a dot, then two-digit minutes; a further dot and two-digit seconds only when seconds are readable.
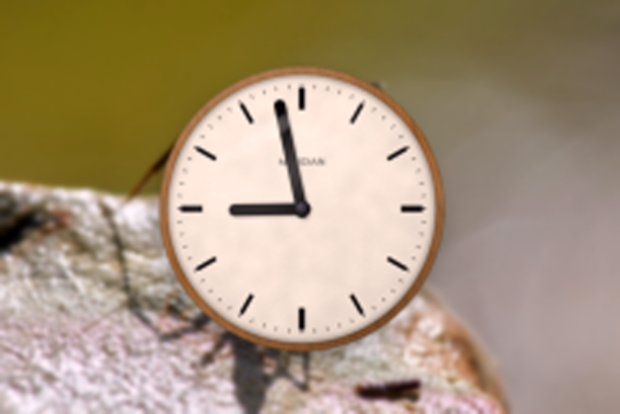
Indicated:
8.58
